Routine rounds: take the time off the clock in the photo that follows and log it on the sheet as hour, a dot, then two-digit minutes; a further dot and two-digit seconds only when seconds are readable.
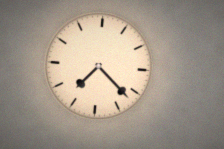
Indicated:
7.22
